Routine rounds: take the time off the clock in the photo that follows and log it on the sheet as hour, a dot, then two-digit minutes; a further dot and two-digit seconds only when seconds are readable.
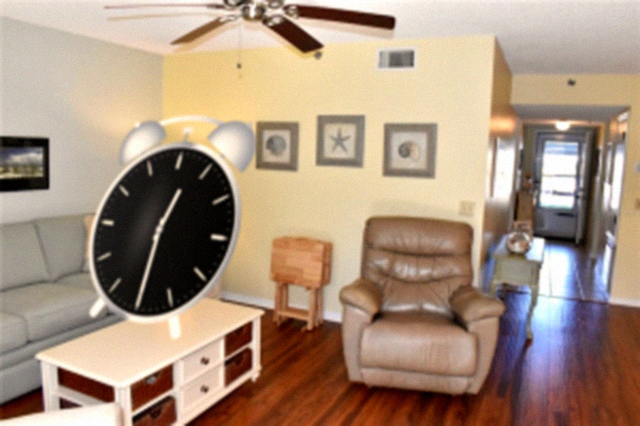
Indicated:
12.30
